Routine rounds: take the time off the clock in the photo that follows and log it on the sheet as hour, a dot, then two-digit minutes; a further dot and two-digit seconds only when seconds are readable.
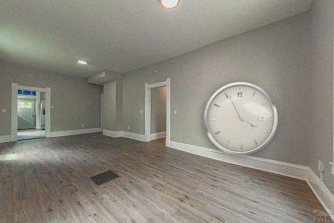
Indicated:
3.56
